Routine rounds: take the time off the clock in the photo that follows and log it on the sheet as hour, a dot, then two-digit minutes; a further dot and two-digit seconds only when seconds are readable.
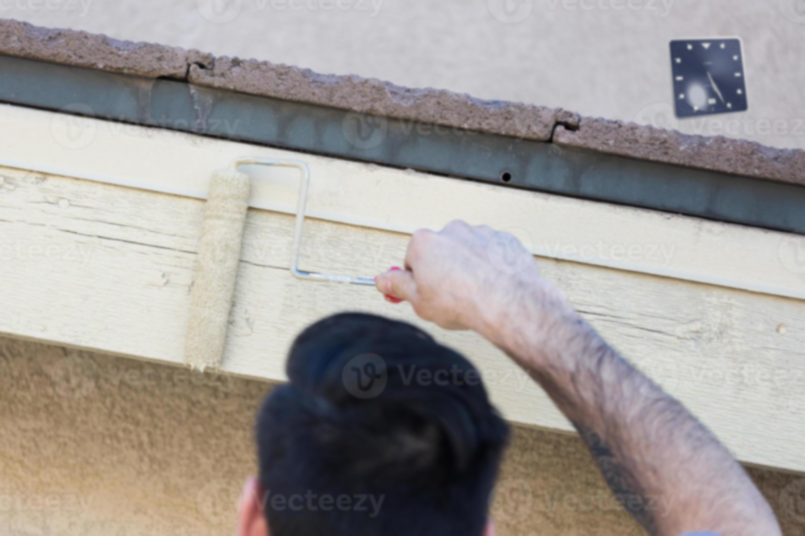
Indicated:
5.26
